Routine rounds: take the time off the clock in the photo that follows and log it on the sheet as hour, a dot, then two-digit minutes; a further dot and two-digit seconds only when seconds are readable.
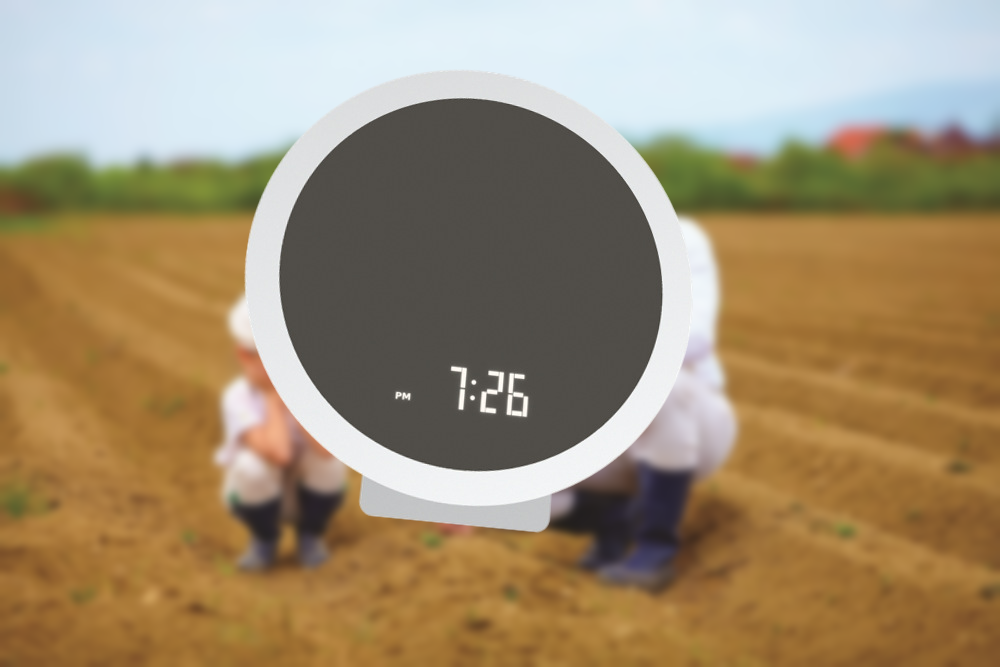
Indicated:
7.26
